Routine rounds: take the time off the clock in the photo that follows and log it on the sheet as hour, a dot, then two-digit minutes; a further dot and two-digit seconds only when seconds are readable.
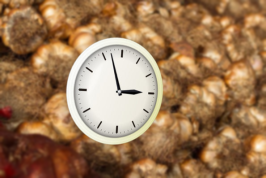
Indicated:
2.57
